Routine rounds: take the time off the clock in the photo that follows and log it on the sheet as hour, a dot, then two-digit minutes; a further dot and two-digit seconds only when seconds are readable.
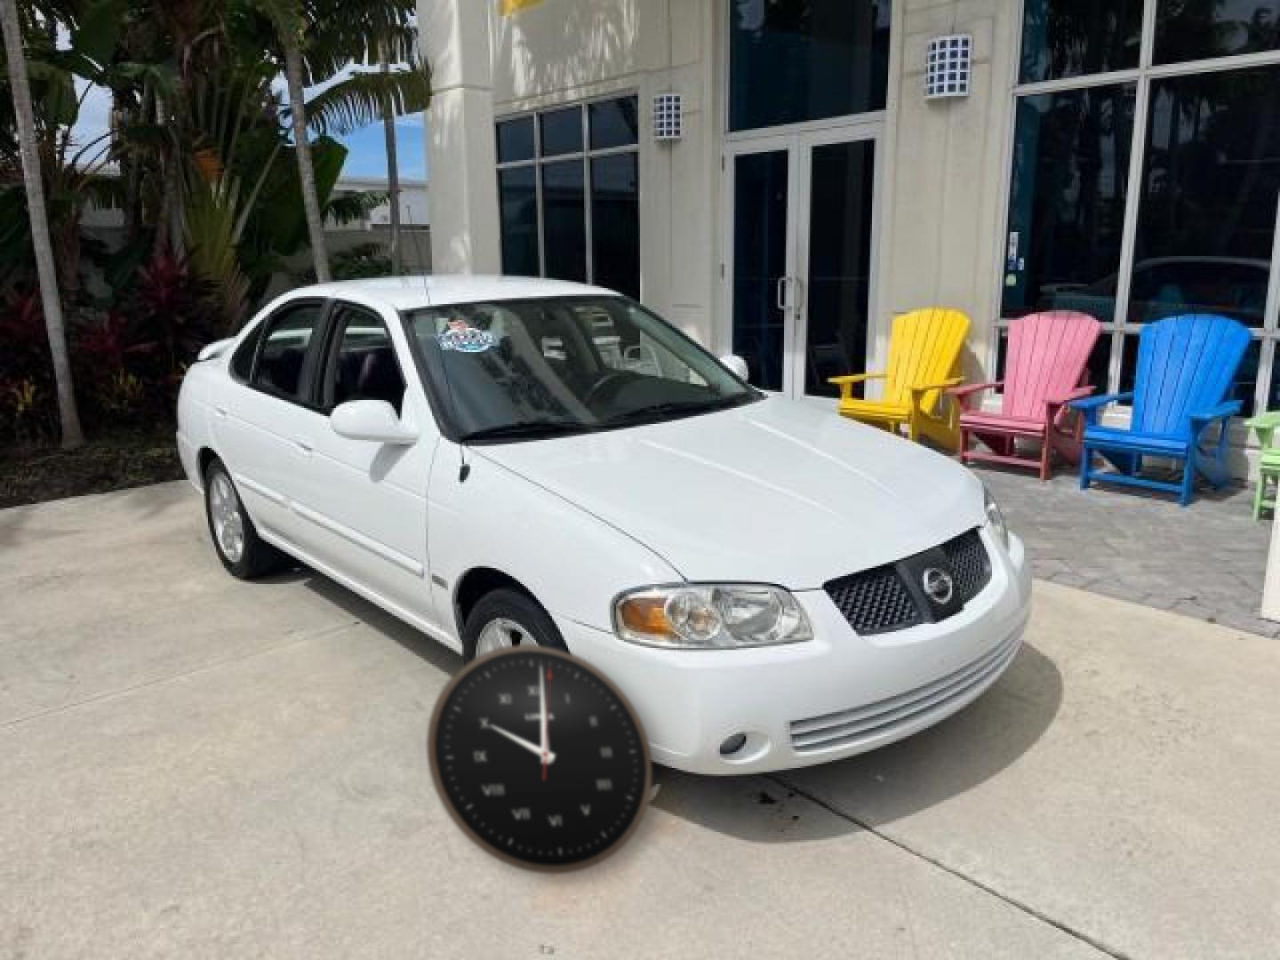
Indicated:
10.01.02
